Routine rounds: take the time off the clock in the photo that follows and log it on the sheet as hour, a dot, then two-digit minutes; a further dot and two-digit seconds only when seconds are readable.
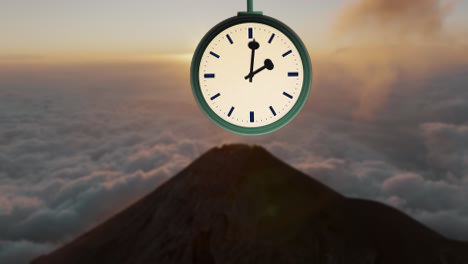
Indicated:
2.01
